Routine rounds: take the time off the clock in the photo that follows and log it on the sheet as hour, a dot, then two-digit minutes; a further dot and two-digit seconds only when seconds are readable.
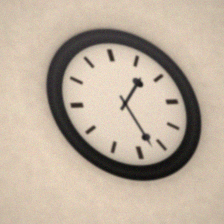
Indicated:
1.27
